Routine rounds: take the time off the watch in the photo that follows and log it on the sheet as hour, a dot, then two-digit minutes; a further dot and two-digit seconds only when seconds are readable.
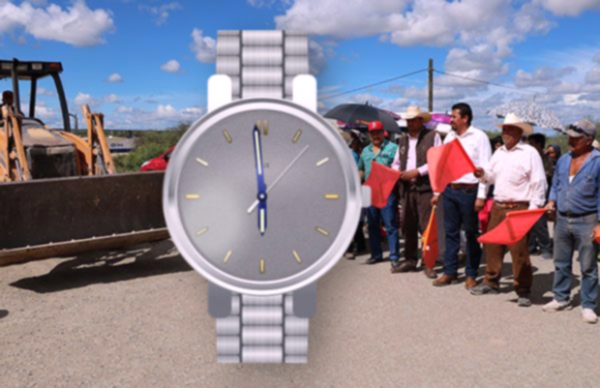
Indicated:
5.59.07
